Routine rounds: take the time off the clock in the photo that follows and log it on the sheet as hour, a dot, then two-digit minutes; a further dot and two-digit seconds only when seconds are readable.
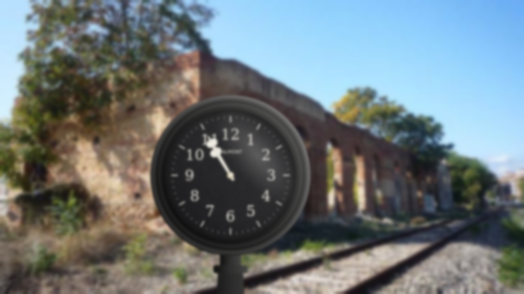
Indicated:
10.55
